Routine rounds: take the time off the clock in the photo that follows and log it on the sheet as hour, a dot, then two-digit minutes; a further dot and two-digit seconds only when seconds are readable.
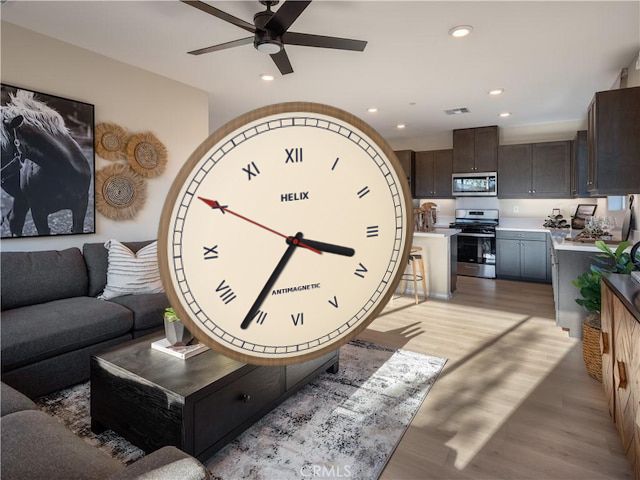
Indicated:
3.35.50
